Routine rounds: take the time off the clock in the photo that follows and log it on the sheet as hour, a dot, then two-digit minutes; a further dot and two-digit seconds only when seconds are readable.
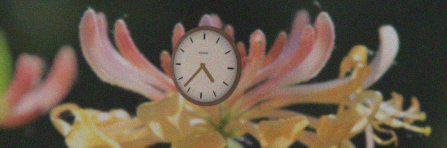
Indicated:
4.37
